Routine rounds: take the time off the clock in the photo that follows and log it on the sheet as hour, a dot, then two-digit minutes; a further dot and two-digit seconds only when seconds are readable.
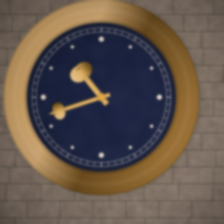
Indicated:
10.42
